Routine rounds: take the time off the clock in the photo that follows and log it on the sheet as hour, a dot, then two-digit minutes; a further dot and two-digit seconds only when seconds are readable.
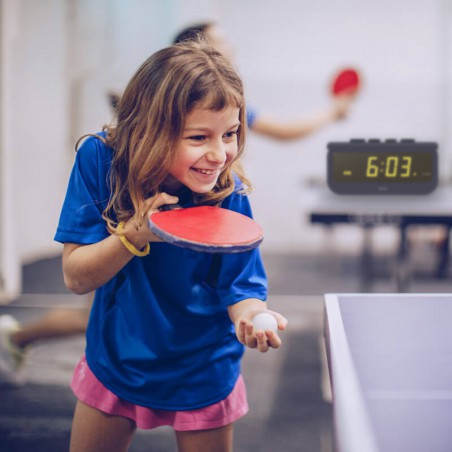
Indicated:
6.03
